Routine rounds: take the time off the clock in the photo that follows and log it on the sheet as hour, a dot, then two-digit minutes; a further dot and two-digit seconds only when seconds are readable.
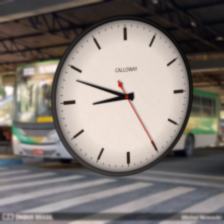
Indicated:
8.48.25
